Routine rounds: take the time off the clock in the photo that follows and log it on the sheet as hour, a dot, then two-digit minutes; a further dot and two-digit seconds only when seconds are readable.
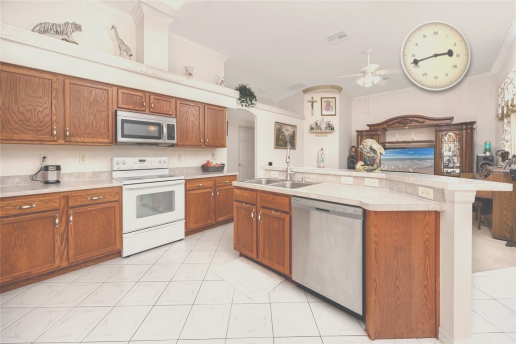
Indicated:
2.42
